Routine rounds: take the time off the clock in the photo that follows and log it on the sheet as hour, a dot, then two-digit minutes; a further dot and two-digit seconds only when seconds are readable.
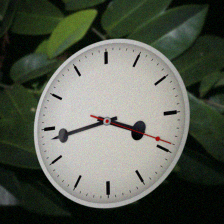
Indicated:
3.43.19
